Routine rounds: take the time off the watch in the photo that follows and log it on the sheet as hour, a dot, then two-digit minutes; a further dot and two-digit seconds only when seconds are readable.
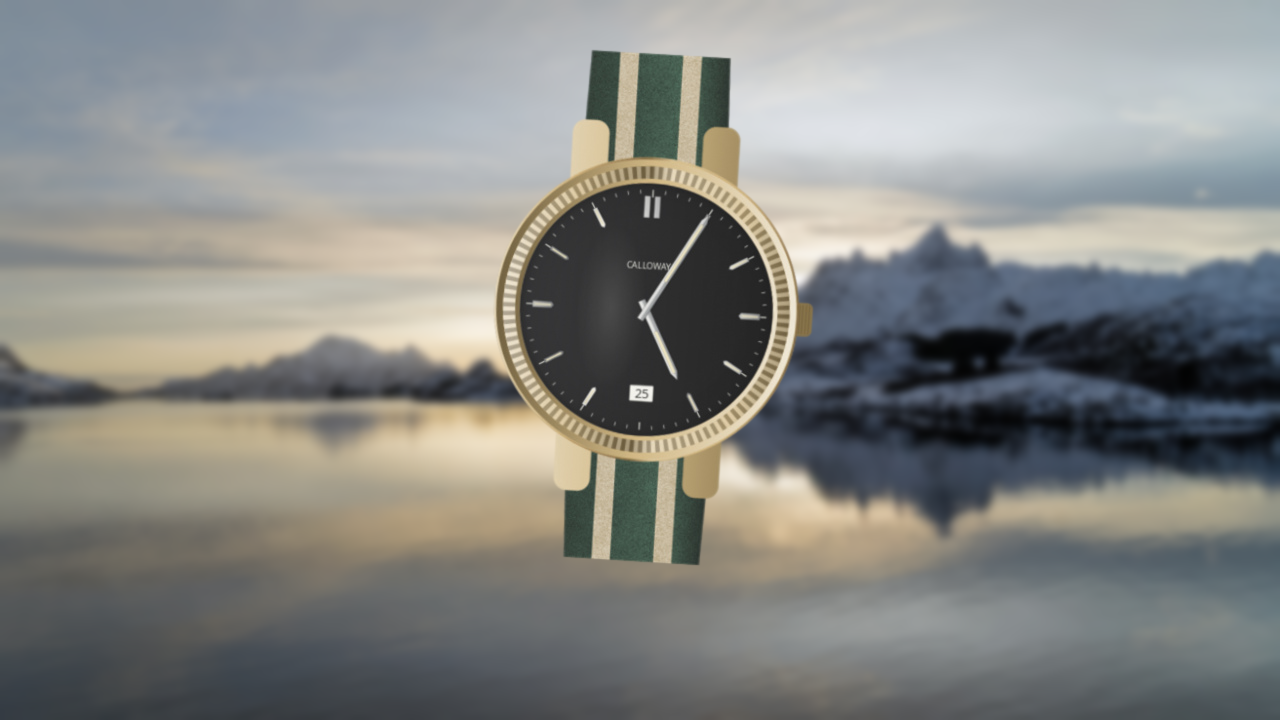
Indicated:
5.05
